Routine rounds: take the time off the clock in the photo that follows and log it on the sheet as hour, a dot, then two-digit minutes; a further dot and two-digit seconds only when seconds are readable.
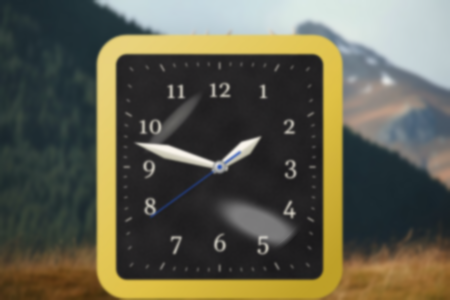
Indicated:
1.47.39
